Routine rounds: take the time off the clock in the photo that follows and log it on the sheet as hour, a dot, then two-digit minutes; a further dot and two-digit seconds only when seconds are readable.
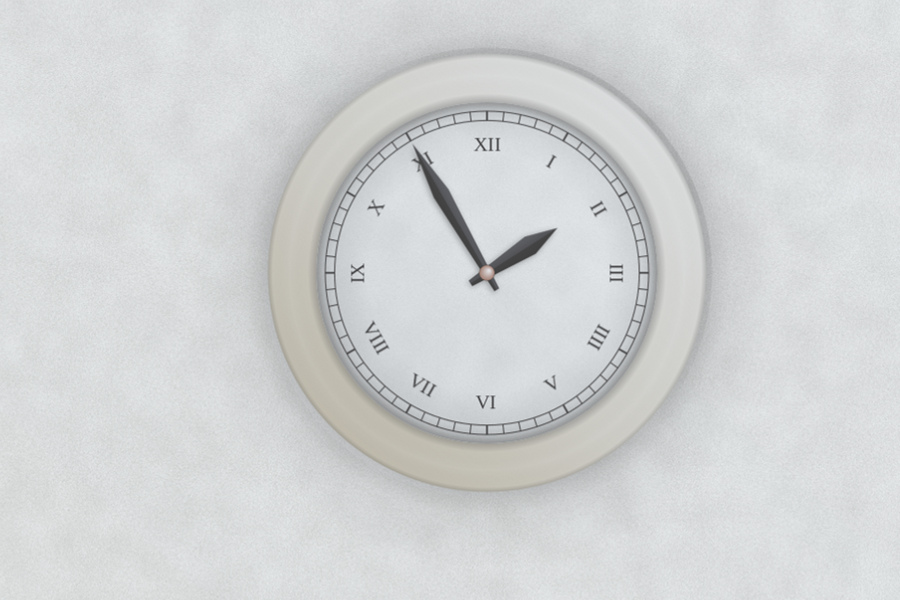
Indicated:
1.55
